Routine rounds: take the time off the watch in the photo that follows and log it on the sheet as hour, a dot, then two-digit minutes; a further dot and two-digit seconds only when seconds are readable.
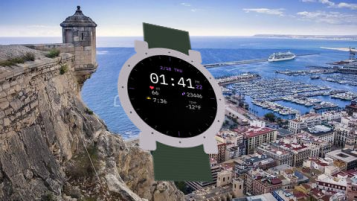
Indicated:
1.41
